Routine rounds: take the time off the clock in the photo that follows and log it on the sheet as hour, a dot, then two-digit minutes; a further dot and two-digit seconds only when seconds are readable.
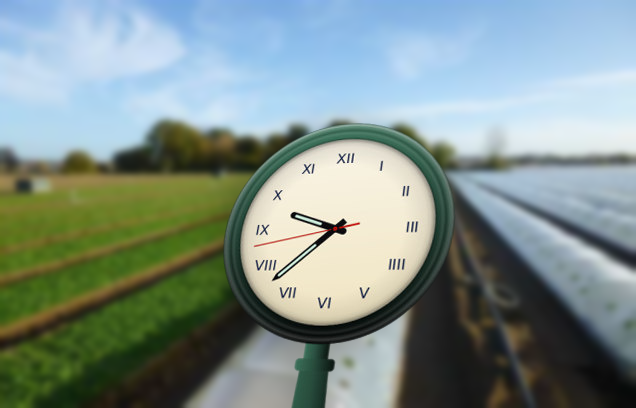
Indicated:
9.37.43
